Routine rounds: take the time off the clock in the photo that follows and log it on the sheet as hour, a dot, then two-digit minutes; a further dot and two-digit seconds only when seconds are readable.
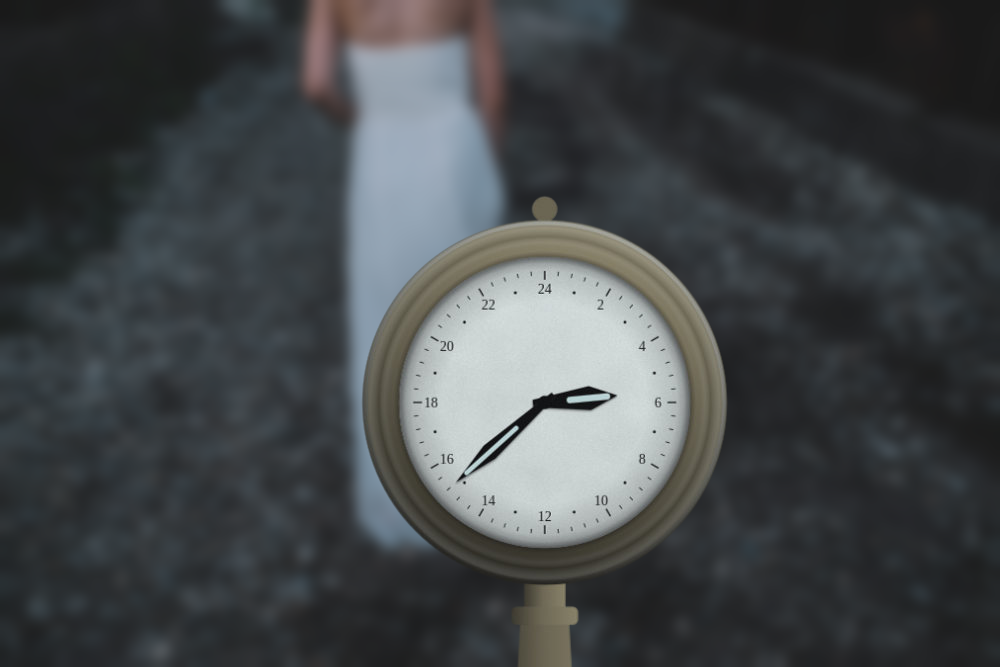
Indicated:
5.38
